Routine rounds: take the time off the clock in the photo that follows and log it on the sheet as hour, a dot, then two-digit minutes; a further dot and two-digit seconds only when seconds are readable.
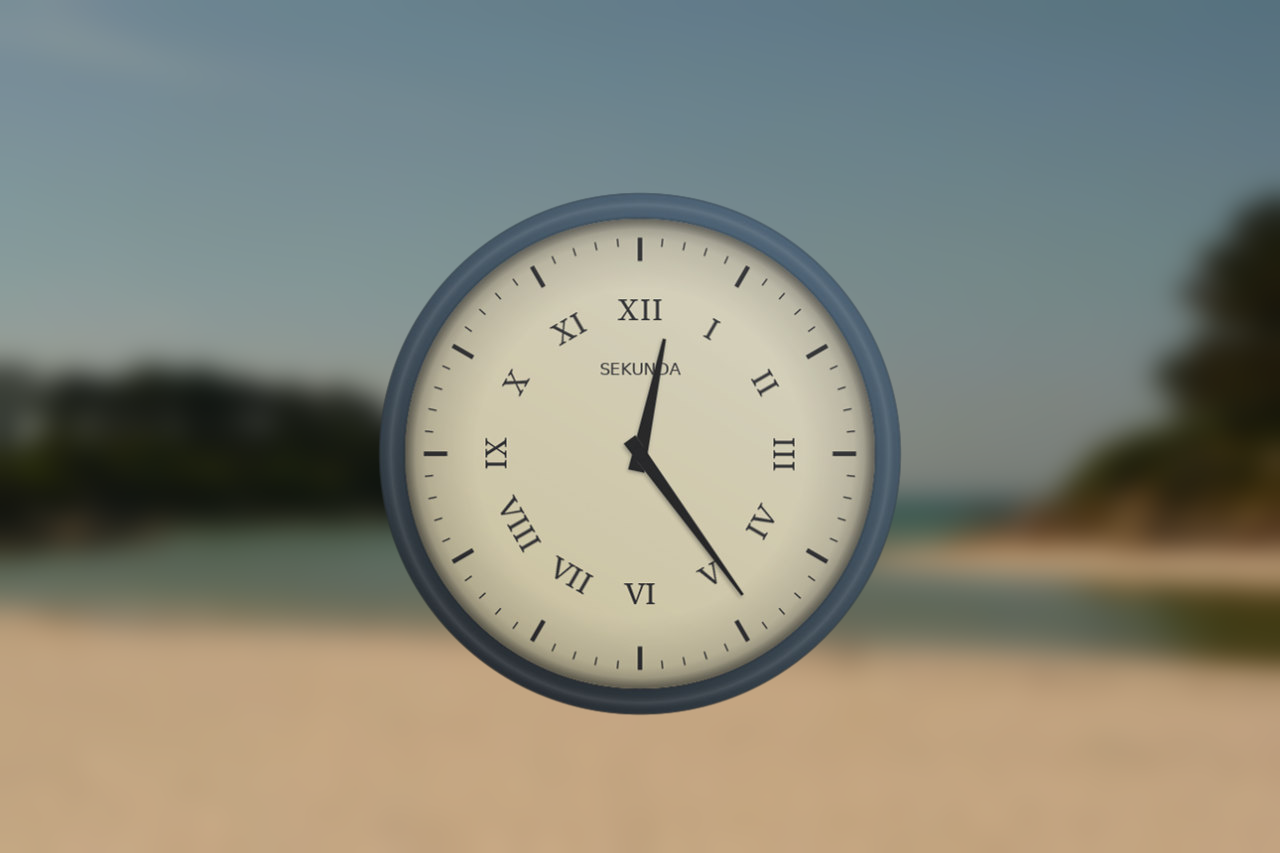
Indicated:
12.24
